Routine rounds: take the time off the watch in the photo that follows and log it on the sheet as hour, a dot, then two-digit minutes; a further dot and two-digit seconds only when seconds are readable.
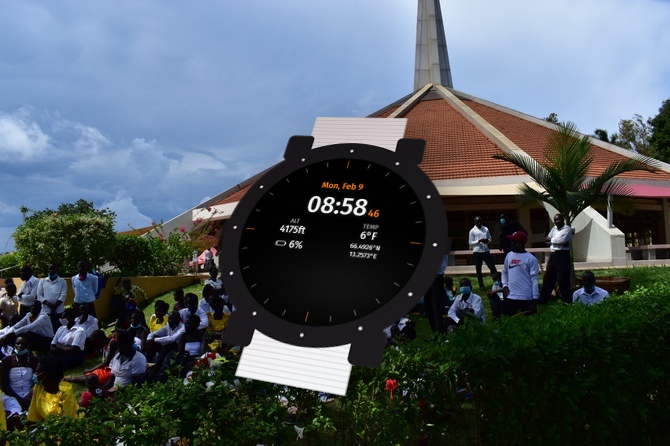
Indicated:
8.58.46
